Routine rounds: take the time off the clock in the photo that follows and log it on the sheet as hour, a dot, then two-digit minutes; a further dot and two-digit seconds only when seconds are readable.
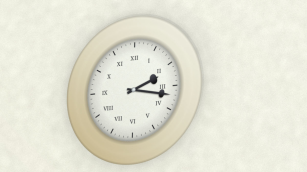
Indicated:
2.17
